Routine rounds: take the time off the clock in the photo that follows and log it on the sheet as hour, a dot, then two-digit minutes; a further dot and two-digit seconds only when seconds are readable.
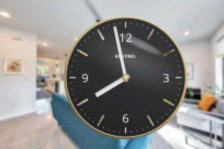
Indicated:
7.58
